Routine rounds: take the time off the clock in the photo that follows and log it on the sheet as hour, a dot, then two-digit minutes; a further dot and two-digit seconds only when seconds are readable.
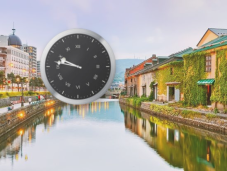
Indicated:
9.47
